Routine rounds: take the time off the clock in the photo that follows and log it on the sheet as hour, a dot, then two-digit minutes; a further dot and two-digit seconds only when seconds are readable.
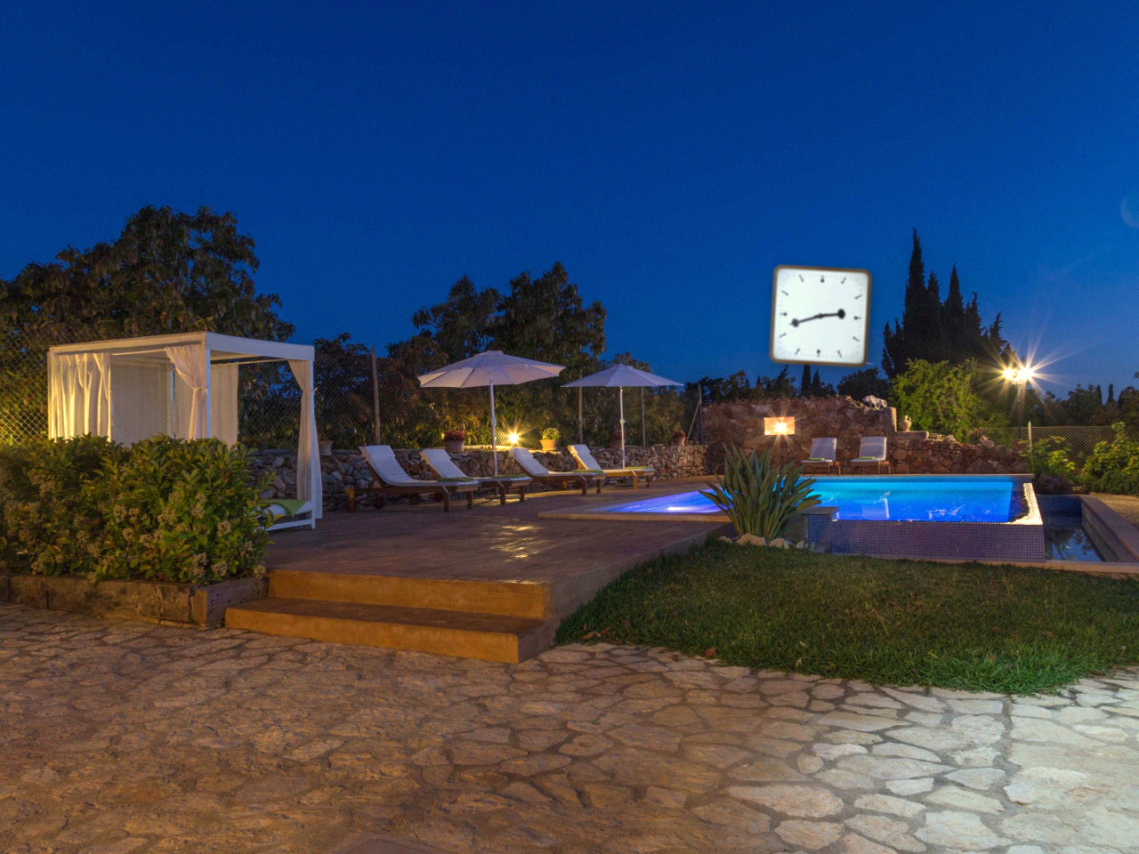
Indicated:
2.42
